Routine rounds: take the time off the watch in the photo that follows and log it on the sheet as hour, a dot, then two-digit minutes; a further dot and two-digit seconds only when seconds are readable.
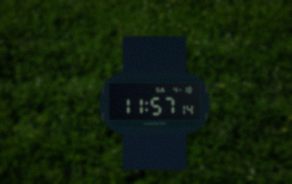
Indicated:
11.57.14
